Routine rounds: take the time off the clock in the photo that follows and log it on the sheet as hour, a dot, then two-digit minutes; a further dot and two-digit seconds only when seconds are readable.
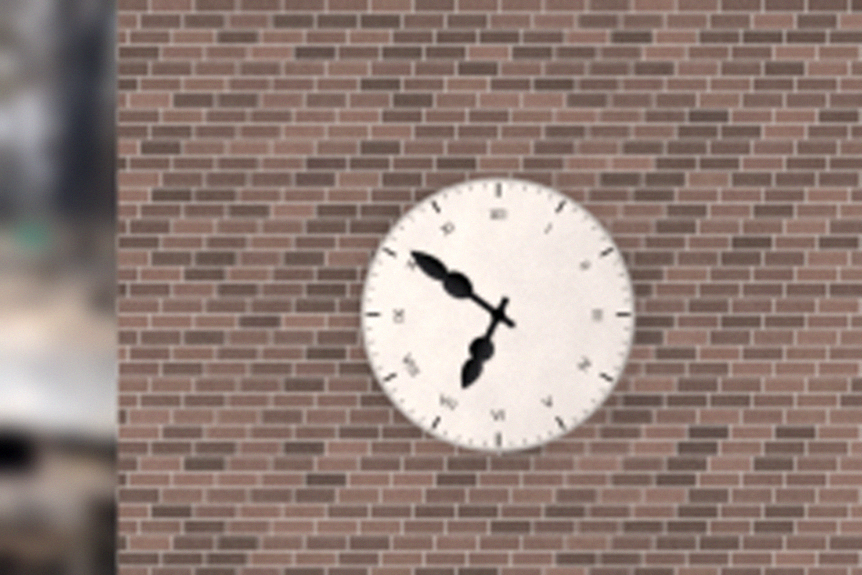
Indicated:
6.51
